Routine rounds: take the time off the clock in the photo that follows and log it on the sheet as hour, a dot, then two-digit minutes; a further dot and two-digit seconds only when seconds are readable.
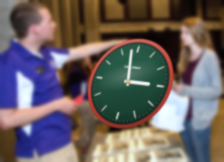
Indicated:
2.58
